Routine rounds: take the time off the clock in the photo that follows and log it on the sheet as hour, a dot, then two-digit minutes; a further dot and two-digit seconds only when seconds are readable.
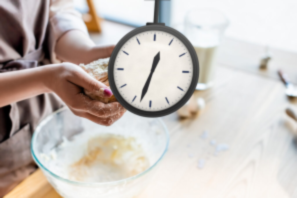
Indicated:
12.33
